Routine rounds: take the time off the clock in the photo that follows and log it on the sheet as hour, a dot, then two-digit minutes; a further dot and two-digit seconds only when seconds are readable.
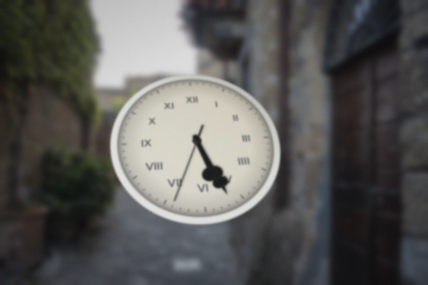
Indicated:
5.26.34
